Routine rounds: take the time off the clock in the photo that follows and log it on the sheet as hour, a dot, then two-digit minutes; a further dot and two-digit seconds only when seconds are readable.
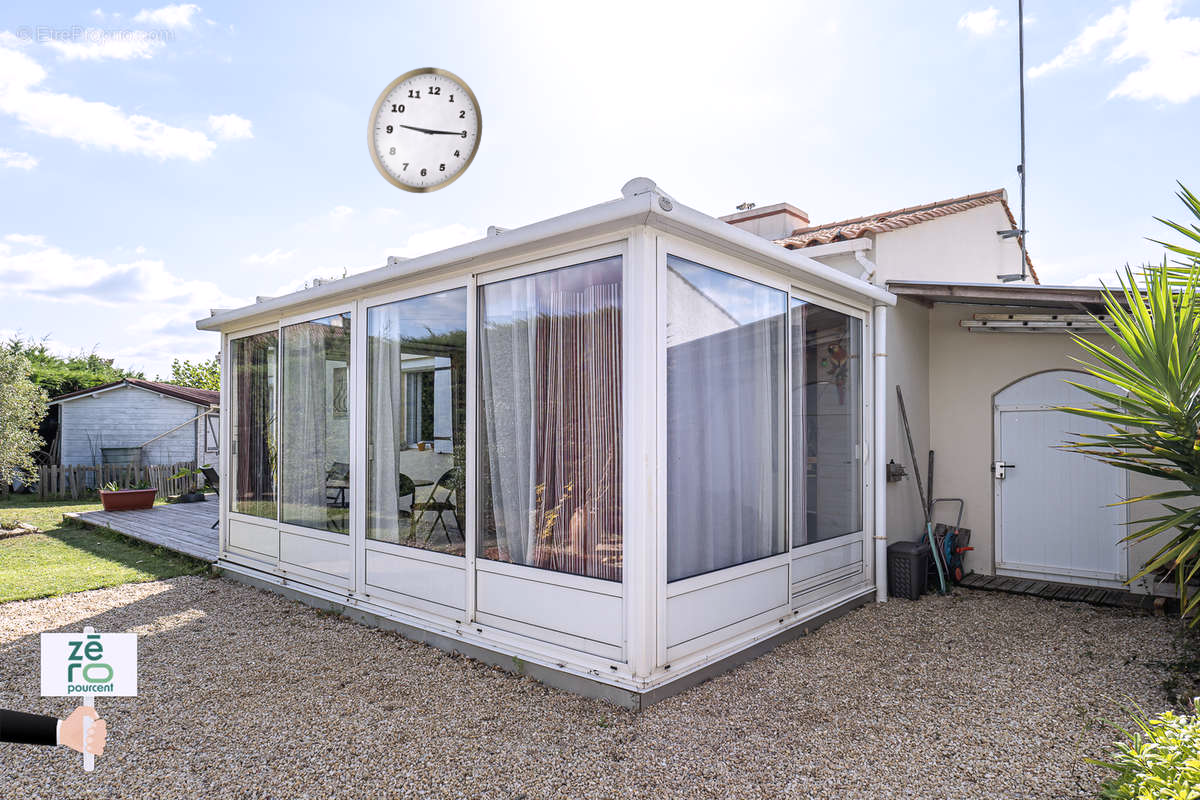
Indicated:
9.15
